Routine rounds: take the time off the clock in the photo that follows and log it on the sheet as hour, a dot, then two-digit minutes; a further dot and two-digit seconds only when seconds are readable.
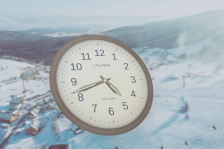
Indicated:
4.42
